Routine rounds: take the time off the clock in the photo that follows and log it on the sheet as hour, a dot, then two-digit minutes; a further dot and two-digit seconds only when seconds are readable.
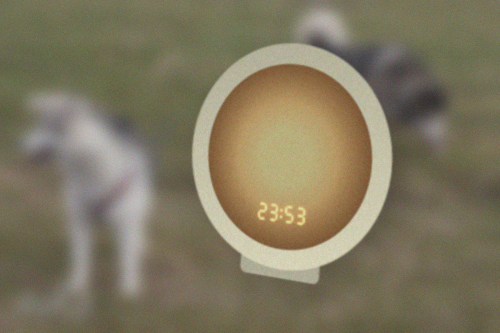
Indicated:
23.53
